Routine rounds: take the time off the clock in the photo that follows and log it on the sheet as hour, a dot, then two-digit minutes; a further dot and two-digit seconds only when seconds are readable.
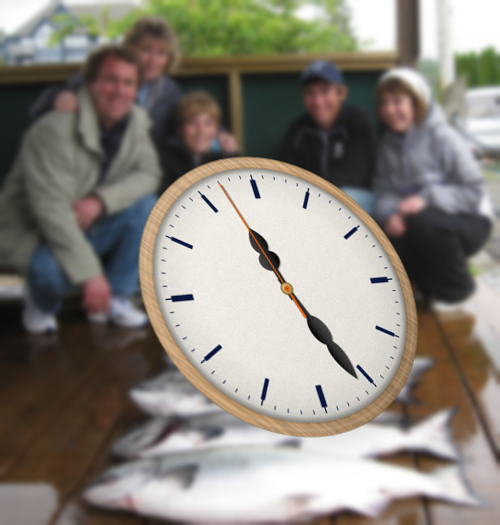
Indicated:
11.25.57
